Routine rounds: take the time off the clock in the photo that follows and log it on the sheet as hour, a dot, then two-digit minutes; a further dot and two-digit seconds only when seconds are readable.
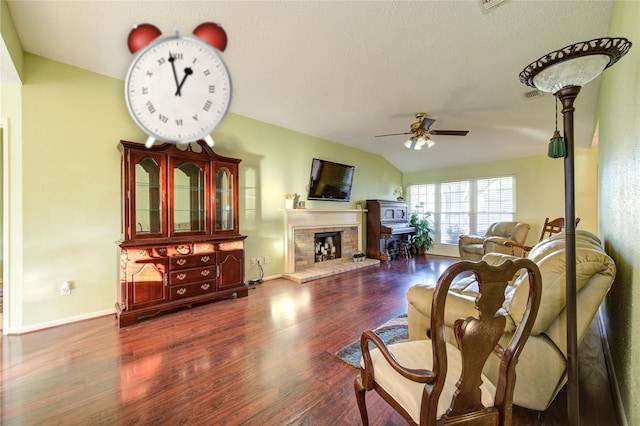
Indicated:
12.58
